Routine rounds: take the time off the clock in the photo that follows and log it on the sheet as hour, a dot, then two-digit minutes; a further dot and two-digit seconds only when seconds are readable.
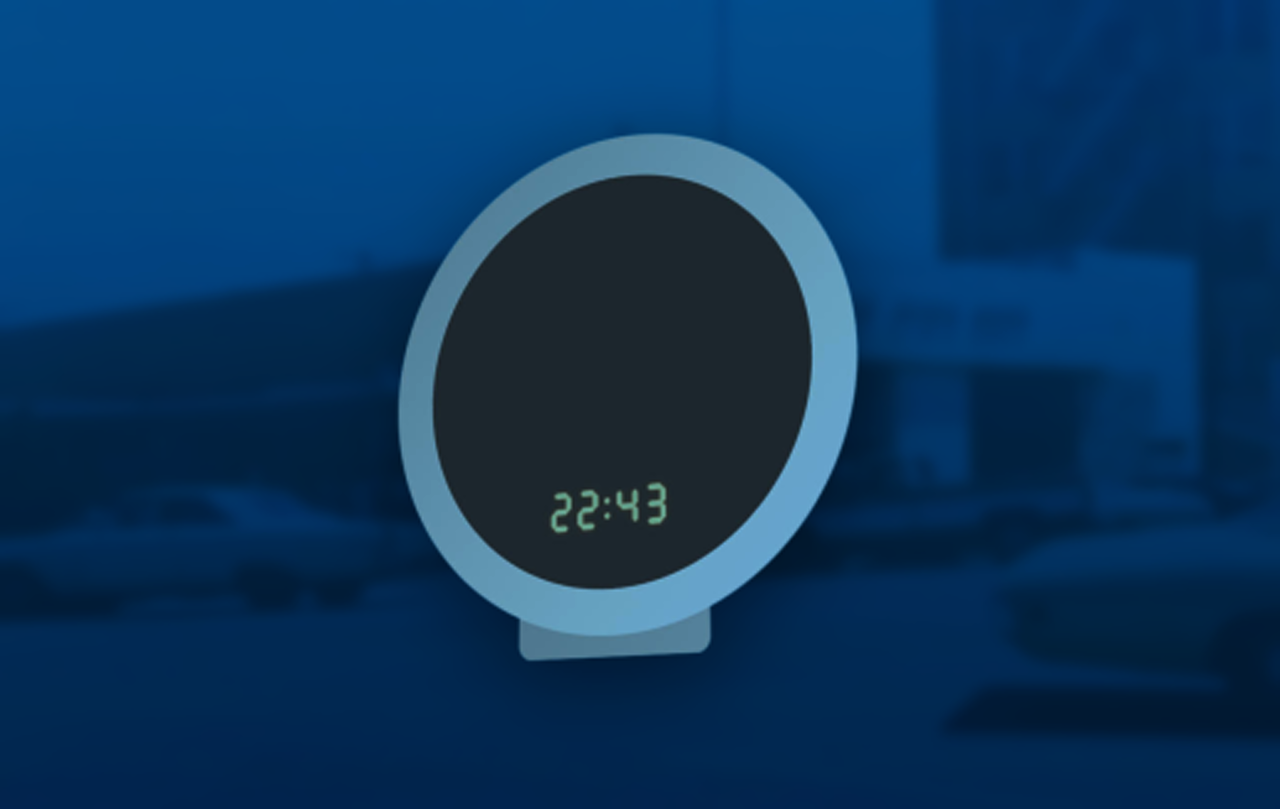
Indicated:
22.43
